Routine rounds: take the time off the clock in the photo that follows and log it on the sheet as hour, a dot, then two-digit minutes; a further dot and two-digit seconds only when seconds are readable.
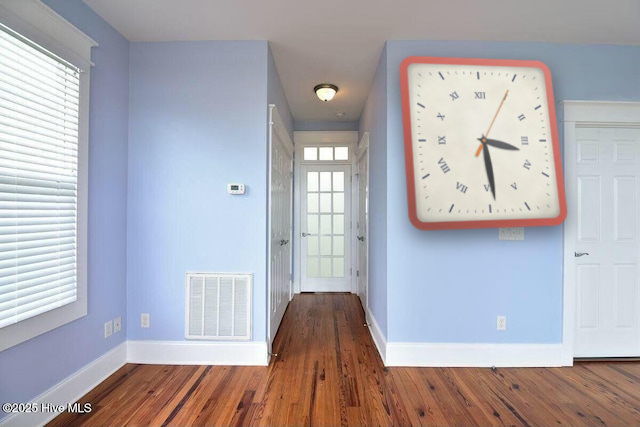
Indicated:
3.29.05
